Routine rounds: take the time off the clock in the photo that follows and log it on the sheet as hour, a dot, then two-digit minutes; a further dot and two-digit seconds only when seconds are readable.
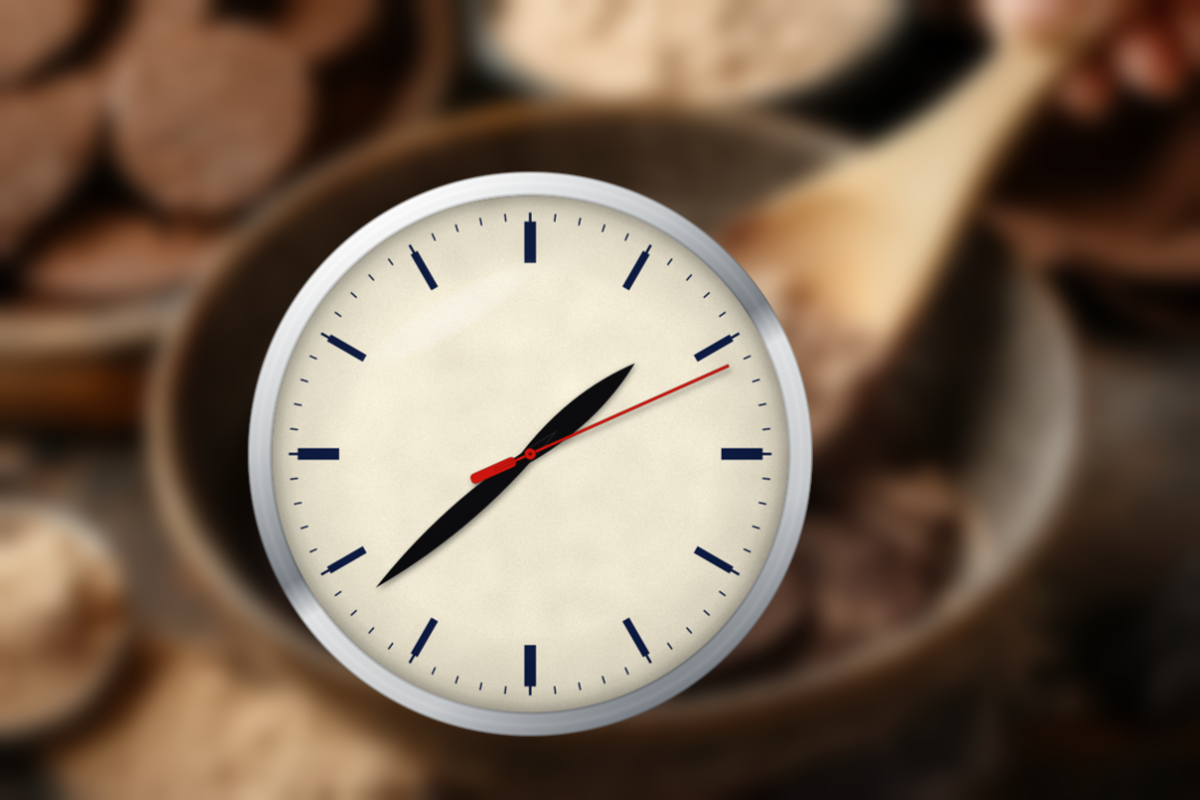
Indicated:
1.38.11
